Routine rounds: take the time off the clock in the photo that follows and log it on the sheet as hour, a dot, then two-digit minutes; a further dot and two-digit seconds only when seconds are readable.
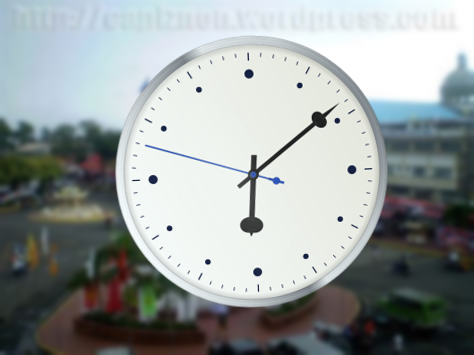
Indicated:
6.08.48
